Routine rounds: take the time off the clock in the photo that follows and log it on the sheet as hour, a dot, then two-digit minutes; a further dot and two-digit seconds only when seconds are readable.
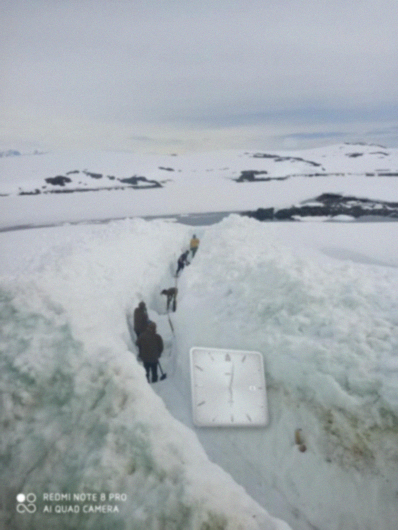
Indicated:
6.02
